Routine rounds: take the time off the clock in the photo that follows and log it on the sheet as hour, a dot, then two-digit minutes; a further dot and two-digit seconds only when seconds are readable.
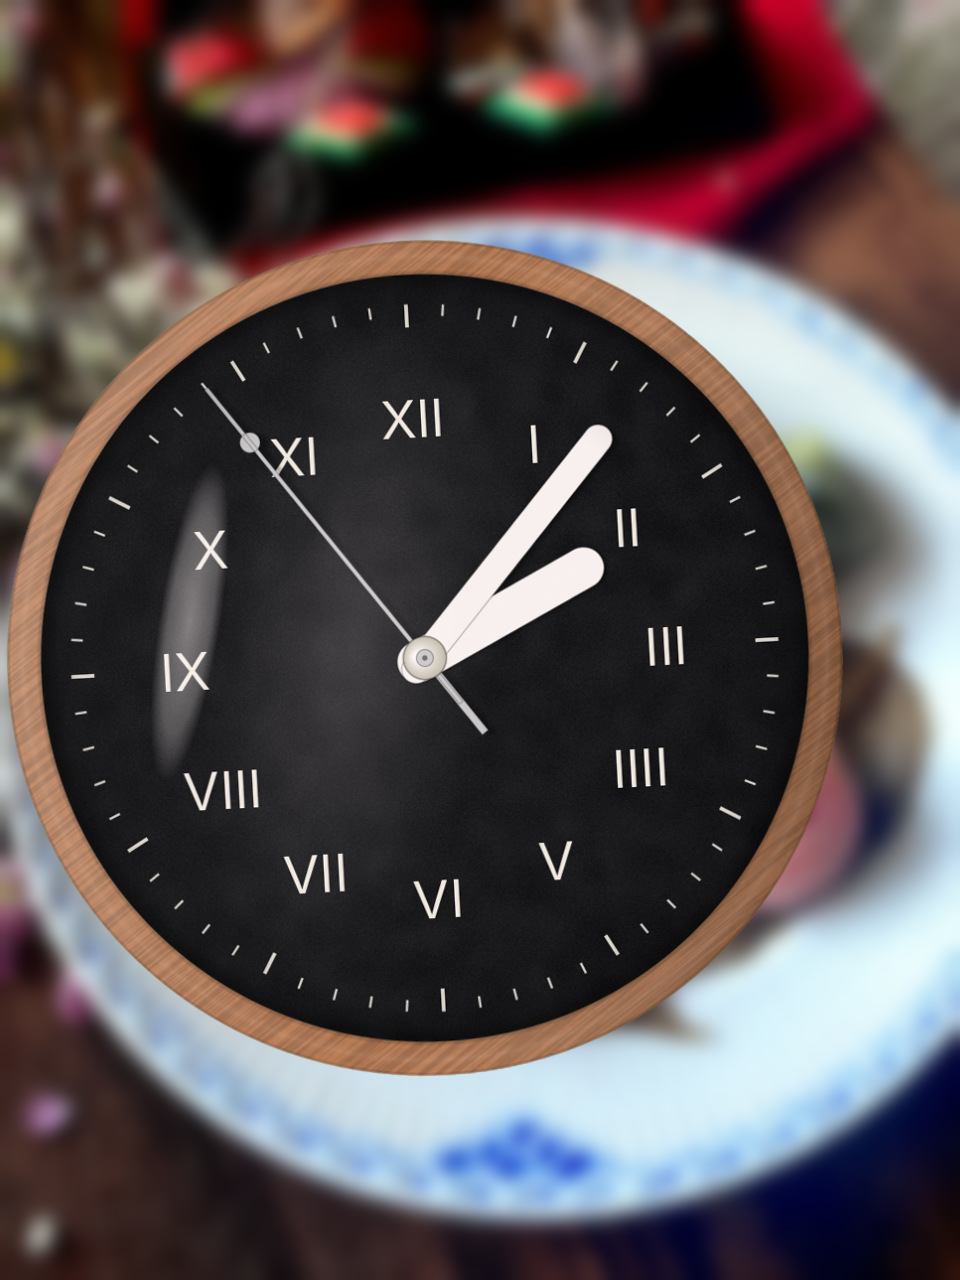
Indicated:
2.06.54
